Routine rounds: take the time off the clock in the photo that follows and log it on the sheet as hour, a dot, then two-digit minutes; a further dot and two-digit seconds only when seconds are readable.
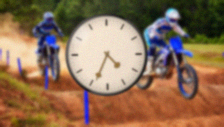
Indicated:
4.34
